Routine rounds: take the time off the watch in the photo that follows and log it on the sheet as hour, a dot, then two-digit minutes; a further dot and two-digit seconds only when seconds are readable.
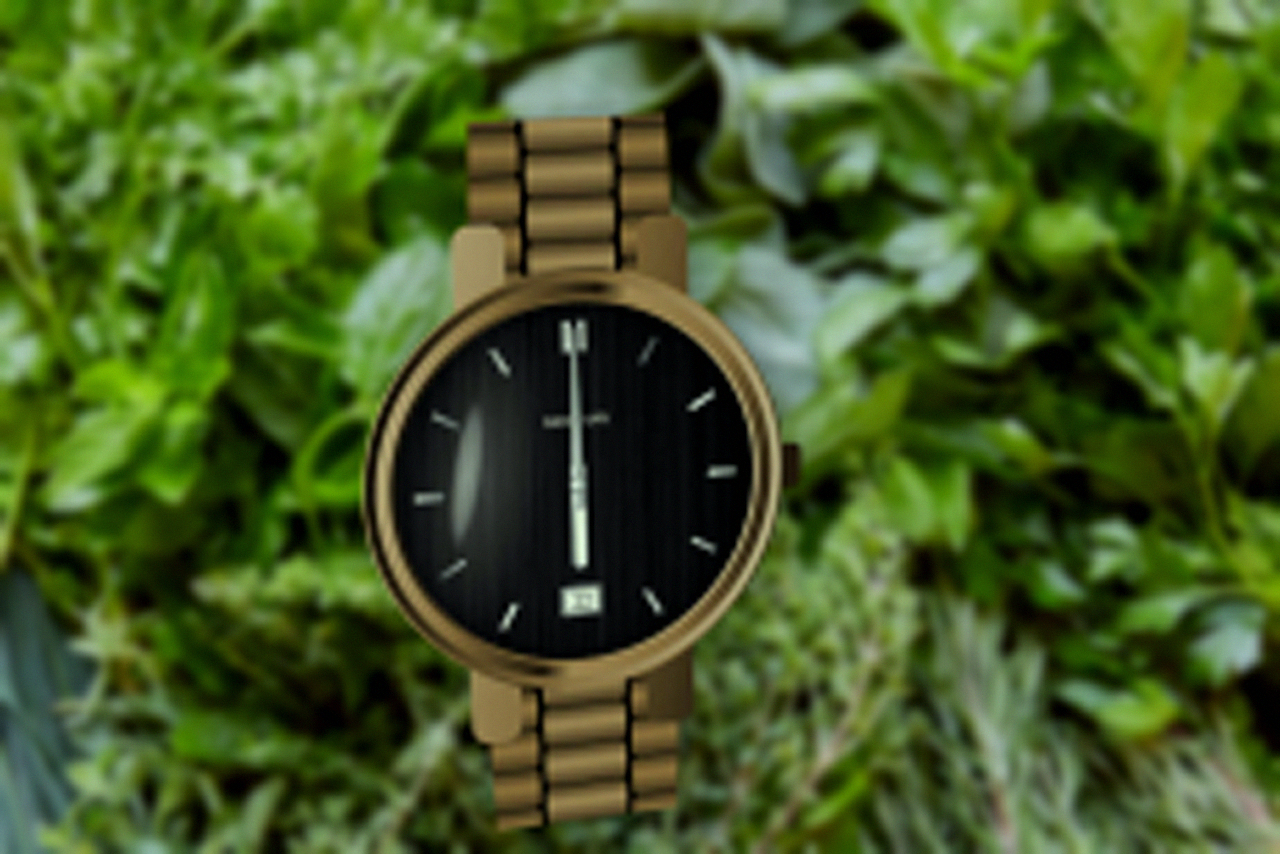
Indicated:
6.00
